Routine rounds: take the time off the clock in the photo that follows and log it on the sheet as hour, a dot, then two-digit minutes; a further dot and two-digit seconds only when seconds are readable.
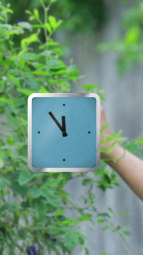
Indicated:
11.54
